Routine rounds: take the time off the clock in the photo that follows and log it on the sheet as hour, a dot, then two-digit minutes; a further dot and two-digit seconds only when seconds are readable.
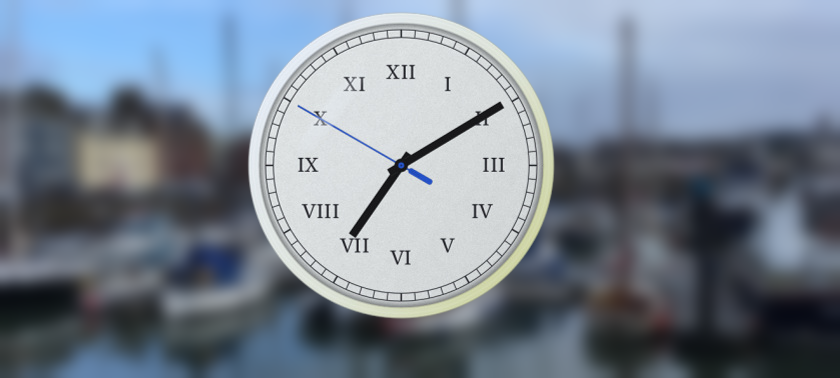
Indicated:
7.09.50
